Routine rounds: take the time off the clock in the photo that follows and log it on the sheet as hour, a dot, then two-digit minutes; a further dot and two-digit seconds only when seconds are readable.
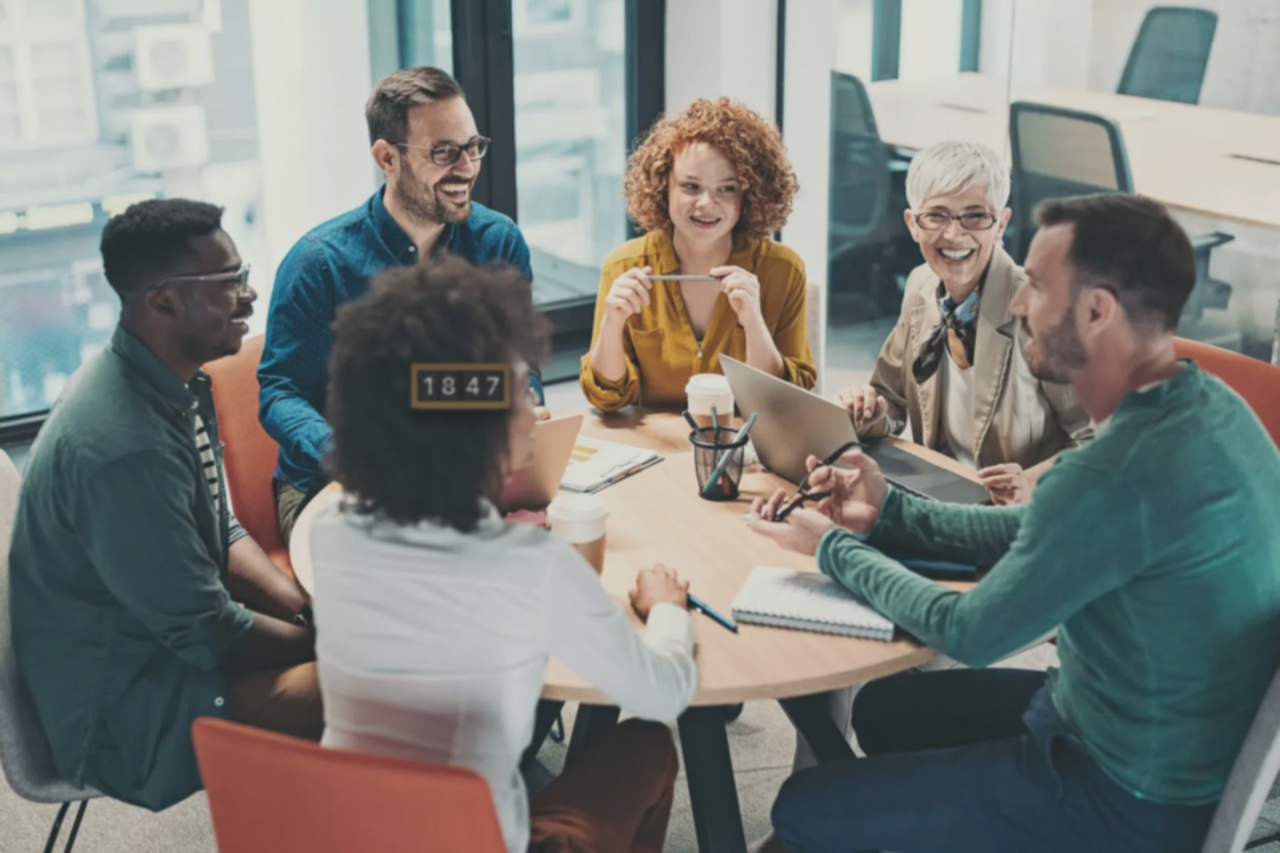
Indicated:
18.47
